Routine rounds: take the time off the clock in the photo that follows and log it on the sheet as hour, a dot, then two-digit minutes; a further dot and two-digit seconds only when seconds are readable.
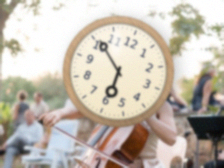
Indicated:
5.51
